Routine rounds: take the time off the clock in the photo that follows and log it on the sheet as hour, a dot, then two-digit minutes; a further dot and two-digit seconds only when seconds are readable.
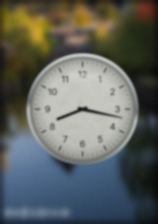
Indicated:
8.17
